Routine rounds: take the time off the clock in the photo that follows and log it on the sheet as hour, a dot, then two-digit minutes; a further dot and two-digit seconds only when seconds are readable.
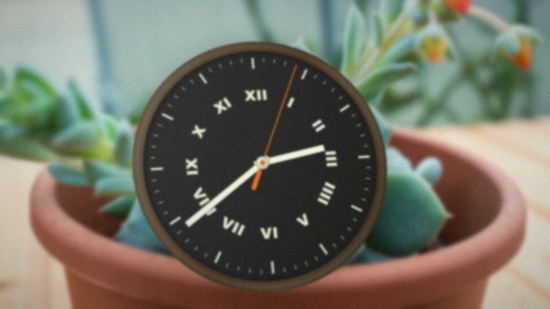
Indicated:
2.39.04
